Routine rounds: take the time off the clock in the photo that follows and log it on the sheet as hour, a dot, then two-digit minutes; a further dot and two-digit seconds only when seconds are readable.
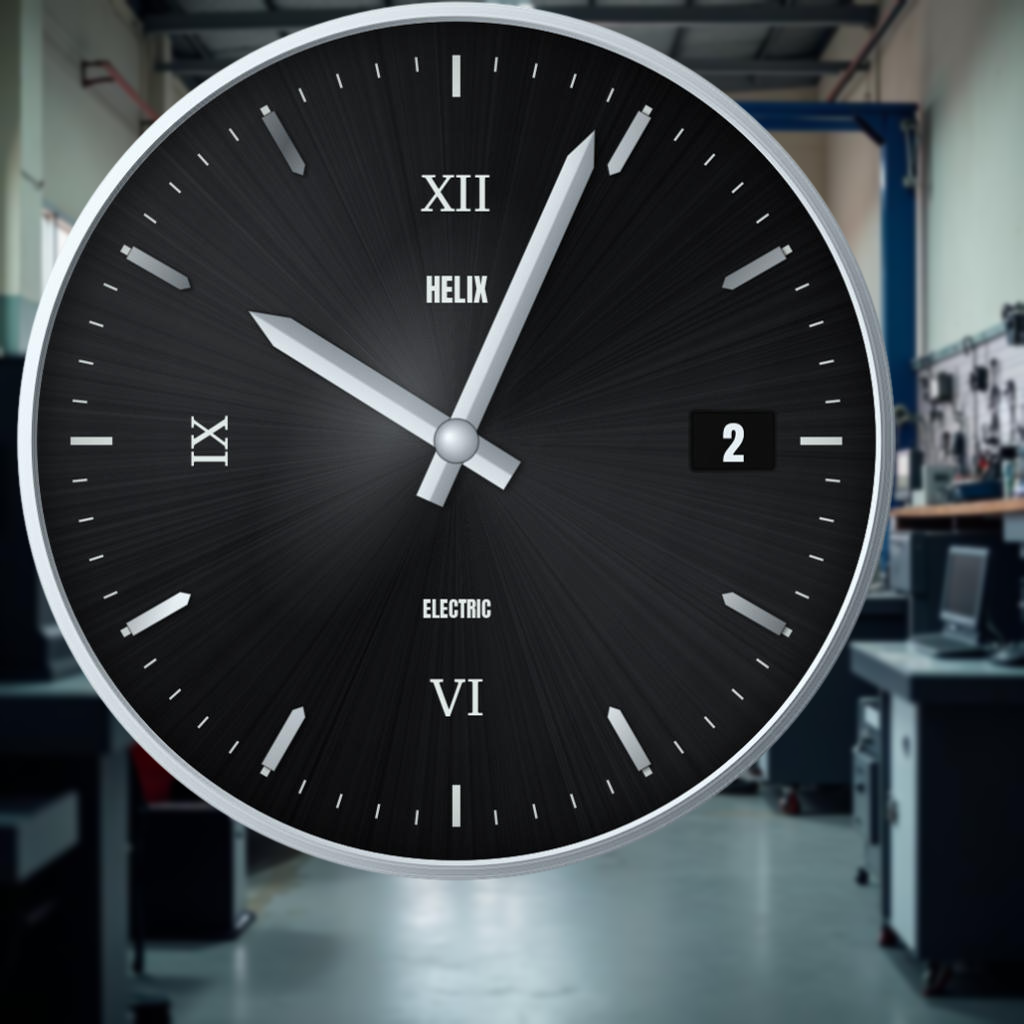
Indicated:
10.04
